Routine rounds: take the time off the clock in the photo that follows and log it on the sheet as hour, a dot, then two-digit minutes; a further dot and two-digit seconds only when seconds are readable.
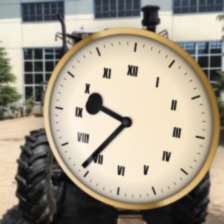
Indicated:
9.36
